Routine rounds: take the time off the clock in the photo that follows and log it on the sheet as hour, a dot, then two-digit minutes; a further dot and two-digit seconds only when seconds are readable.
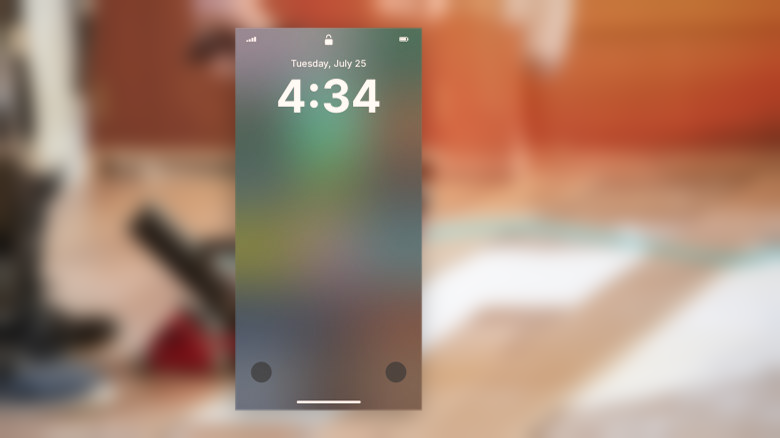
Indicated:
4.34
